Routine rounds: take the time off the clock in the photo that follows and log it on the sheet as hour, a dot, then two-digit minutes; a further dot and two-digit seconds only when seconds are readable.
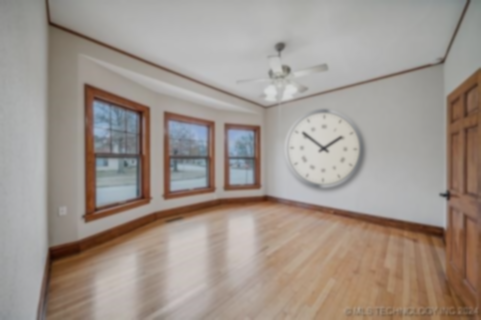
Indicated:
1.51
